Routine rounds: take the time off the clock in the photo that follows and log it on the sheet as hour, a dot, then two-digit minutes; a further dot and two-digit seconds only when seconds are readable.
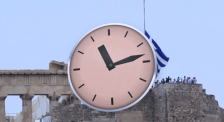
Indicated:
11.13
